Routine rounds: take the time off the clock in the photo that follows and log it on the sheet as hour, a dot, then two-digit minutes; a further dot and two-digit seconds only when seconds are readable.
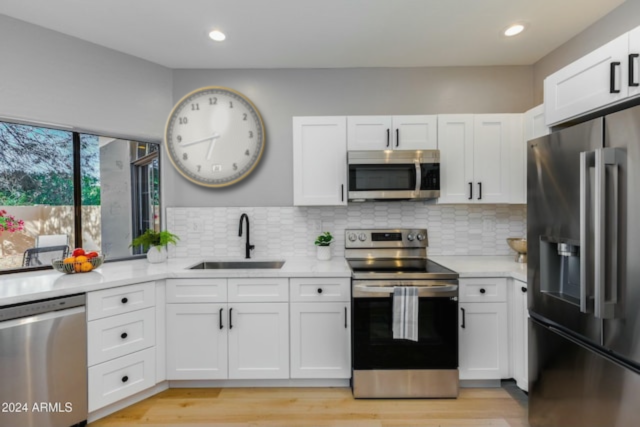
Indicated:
6.43
